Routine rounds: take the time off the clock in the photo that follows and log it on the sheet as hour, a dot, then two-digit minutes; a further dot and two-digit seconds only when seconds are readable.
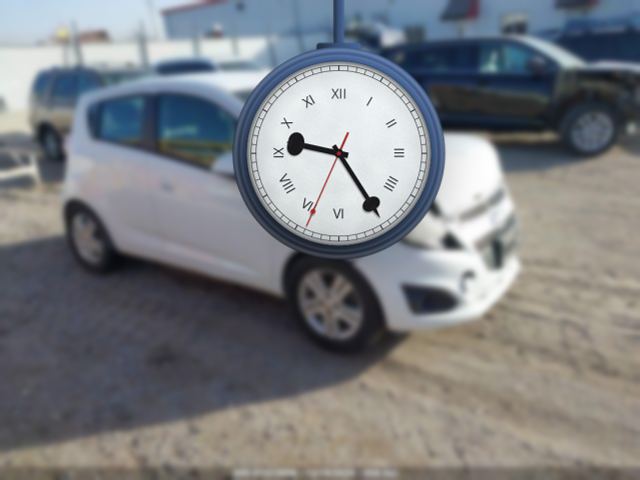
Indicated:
9.24.34
